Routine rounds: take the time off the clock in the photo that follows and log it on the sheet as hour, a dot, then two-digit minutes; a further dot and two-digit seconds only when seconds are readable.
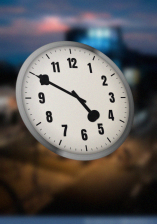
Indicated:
4.50
